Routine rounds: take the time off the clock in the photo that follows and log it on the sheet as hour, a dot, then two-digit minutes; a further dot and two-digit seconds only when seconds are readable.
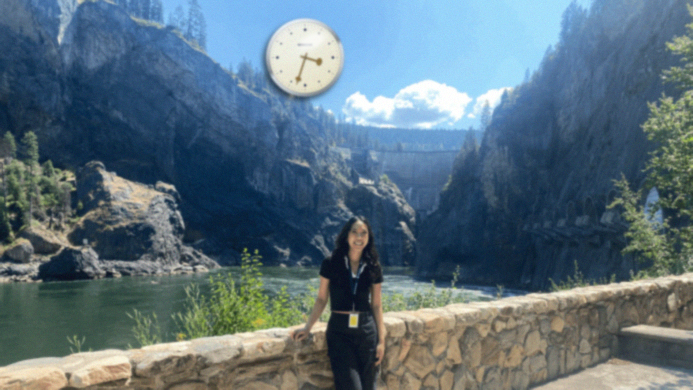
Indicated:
3.33
